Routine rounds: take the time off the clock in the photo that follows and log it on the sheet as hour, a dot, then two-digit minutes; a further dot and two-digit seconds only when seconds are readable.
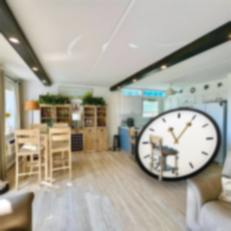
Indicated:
11.05
